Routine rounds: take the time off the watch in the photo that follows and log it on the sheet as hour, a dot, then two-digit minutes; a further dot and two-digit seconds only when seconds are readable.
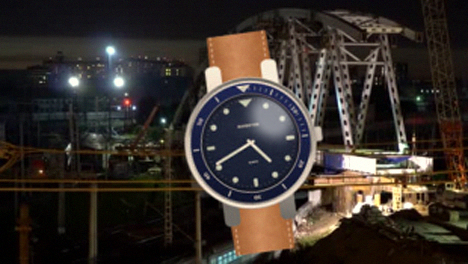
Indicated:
4.41
